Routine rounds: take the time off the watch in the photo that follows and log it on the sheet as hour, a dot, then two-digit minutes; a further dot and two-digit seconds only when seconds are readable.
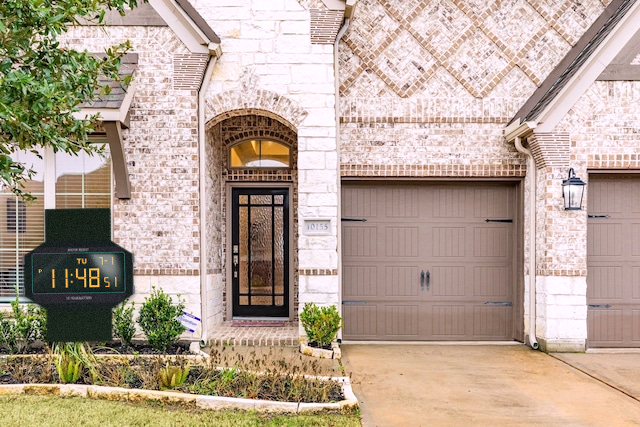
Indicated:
11.48.51
